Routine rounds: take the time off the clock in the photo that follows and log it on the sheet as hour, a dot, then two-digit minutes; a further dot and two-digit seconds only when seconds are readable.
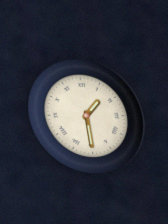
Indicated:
1.30
